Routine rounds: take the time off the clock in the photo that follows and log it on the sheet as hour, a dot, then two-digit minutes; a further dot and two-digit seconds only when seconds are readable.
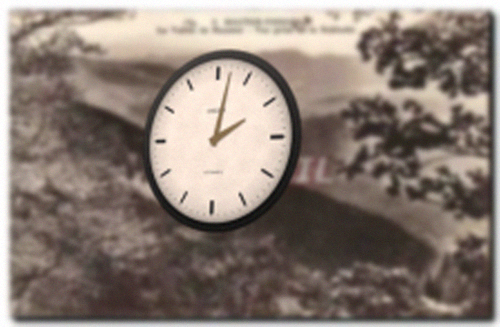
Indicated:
2.02
